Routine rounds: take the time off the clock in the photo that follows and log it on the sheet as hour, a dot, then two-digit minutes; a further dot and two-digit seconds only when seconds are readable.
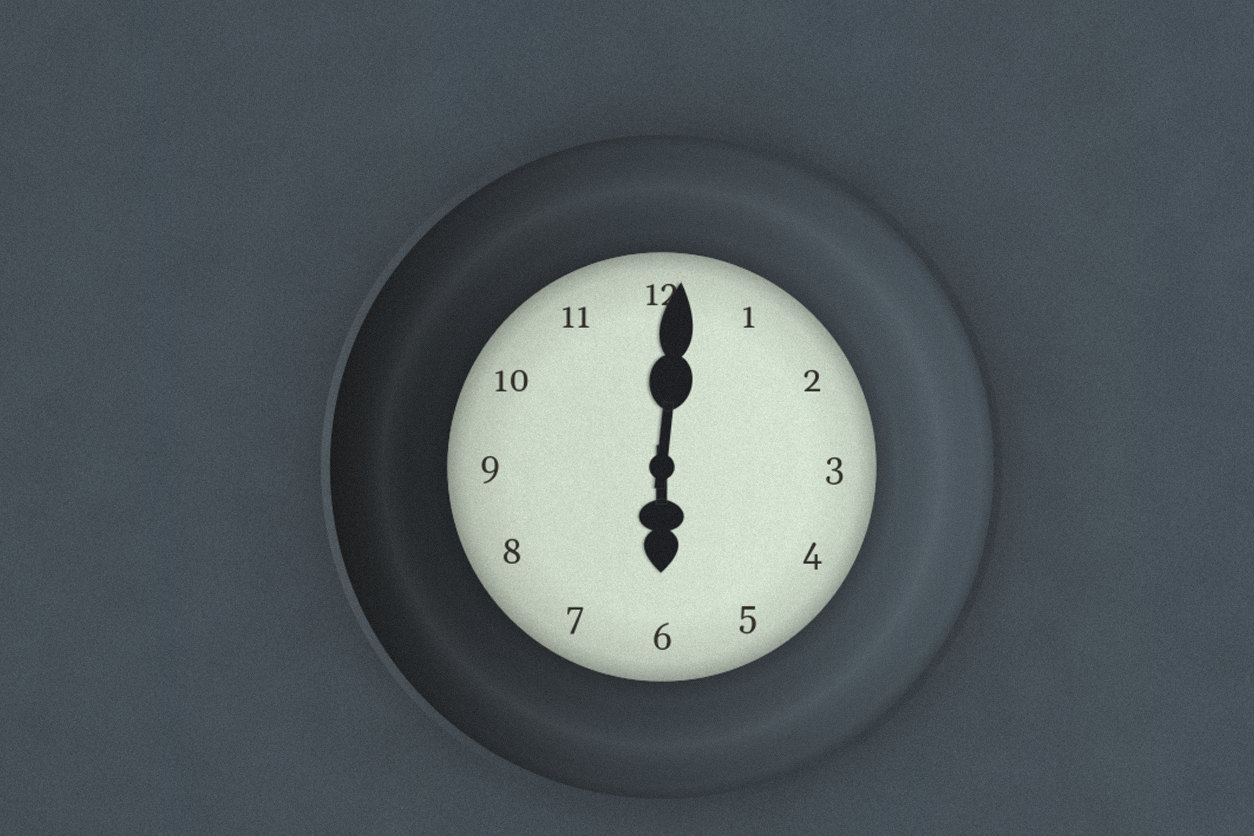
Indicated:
6.01
